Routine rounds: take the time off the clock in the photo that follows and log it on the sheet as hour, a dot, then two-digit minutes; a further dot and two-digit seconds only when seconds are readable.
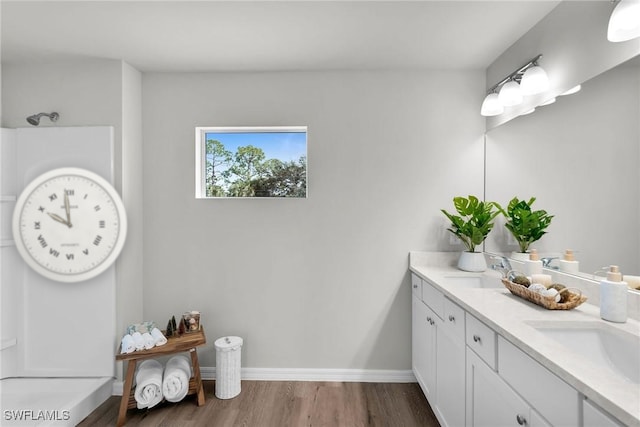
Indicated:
9.59
